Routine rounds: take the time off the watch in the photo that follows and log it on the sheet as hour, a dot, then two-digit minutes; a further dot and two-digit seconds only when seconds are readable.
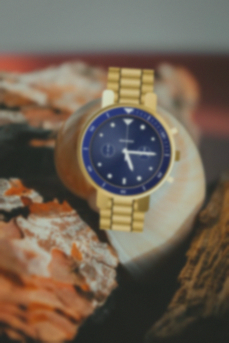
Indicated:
5.15
